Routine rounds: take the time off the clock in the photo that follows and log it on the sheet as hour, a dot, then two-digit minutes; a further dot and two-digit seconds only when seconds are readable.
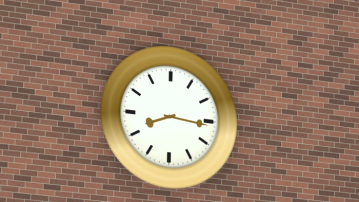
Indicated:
8.16
